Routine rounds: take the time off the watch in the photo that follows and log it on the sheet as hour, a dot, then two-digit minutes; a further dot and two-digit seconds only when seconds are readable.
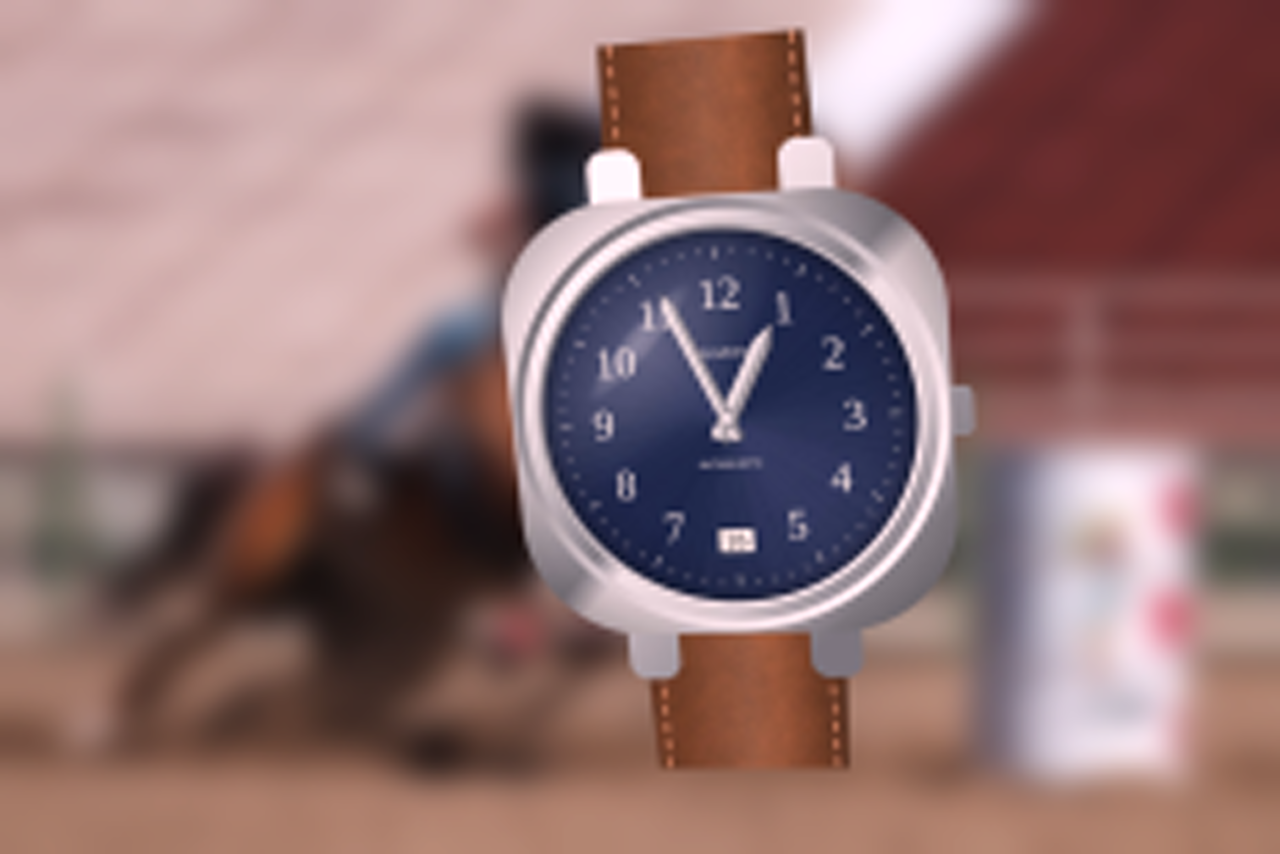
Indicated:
12.56
